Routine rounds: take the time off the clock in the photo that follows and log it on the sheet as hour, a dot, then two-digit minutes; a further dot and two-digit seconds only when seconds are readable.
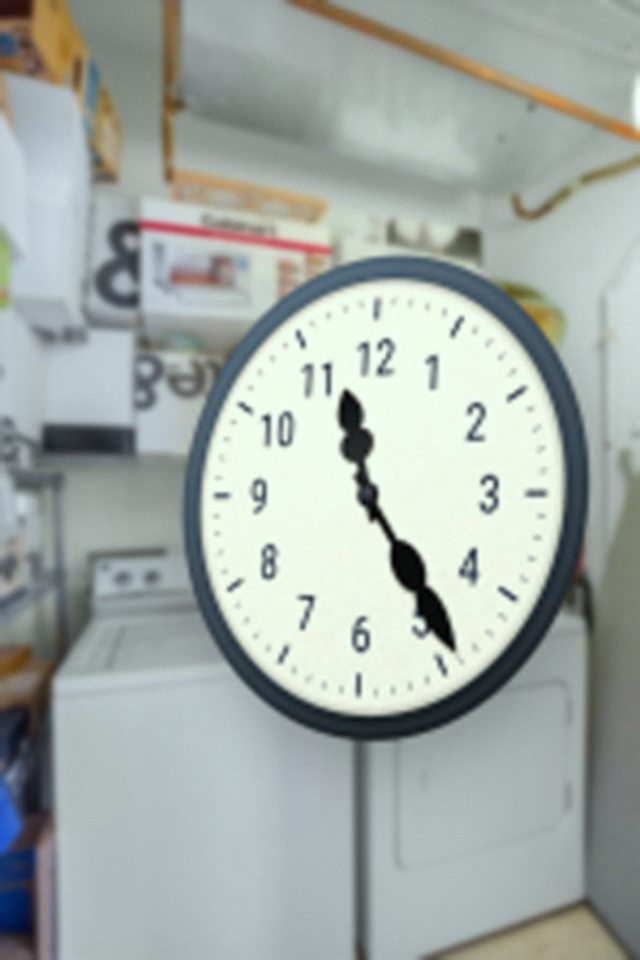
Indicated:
11.24
